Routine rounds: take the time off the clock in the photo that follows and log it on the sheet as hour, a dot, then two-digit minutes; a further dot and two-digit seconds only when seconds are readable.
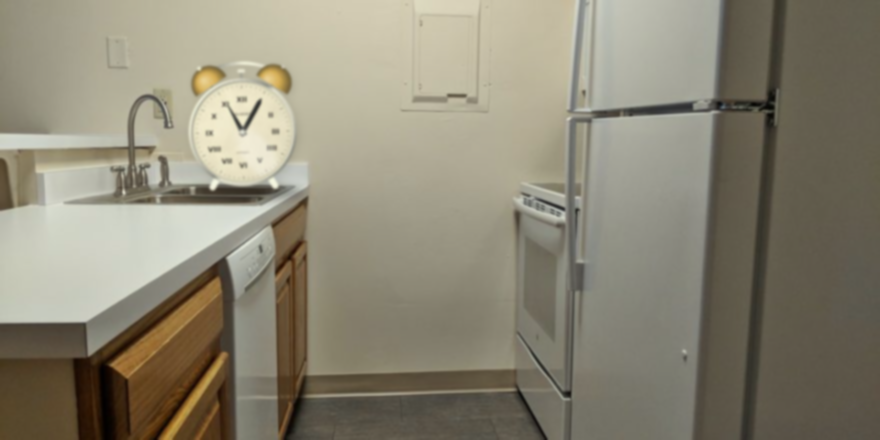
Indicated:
11.05
